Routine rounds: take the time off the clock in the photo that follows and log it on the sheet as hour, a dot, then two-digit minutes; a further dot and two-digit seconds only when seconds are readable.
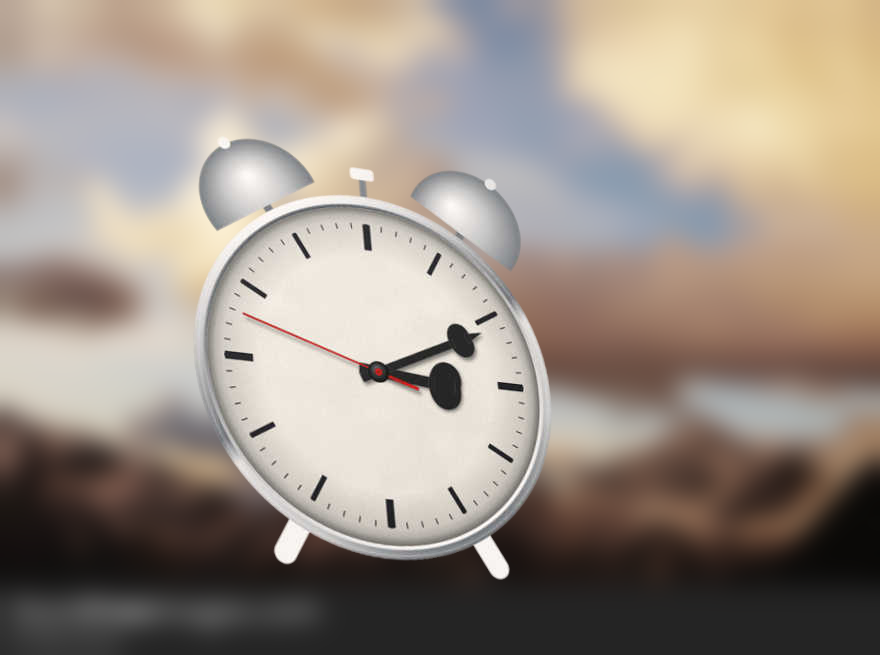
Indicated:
3.10.48
